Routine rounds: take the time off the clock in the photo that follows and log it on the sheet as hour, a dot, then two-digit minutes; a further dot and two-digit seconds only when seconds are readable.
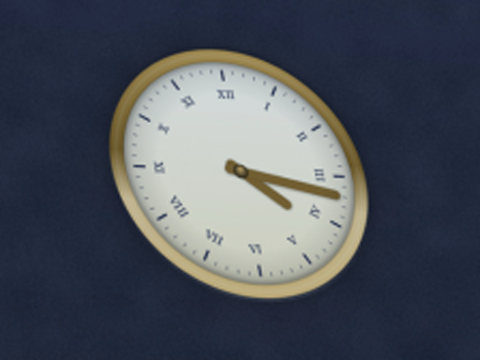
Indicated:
4.17
